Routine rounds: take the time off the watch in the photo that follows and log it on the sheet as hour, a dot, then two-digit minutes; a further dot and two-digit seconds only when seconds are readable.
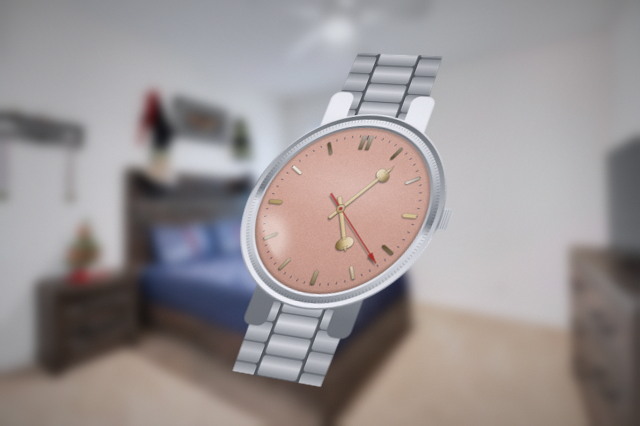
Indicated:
5.06.22
